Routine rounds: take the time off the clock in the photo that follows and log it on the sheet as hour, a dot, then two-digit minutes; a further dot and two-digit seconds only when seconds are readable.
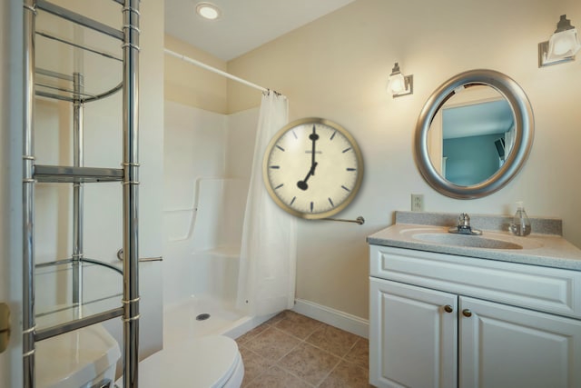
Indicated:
7.00
